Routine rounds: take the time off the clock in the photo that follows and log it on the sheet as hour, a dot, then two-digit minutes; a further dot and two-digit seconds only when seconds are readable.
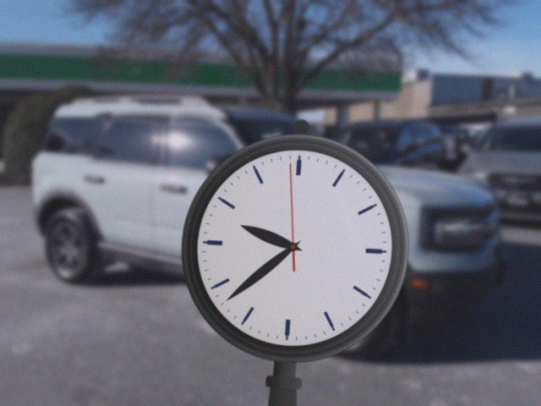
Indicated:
9.37.59
